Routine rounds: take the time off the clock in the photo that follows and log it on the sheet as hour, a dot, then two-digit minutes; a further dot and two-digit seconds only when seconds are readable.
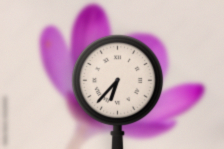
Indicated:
6.37
